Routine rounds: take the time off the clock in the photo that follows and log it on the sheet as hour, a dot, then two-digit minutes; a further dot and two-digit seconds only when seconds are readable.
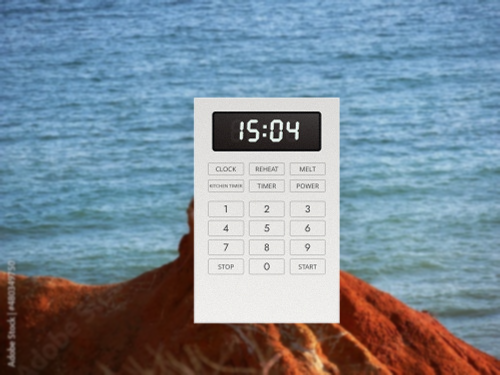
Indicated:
15.04
